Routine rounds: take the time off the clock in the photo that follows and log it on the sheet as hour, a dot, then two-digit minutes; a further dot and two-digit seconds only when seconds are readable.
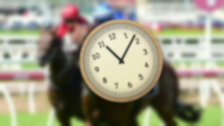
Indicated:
11.08
